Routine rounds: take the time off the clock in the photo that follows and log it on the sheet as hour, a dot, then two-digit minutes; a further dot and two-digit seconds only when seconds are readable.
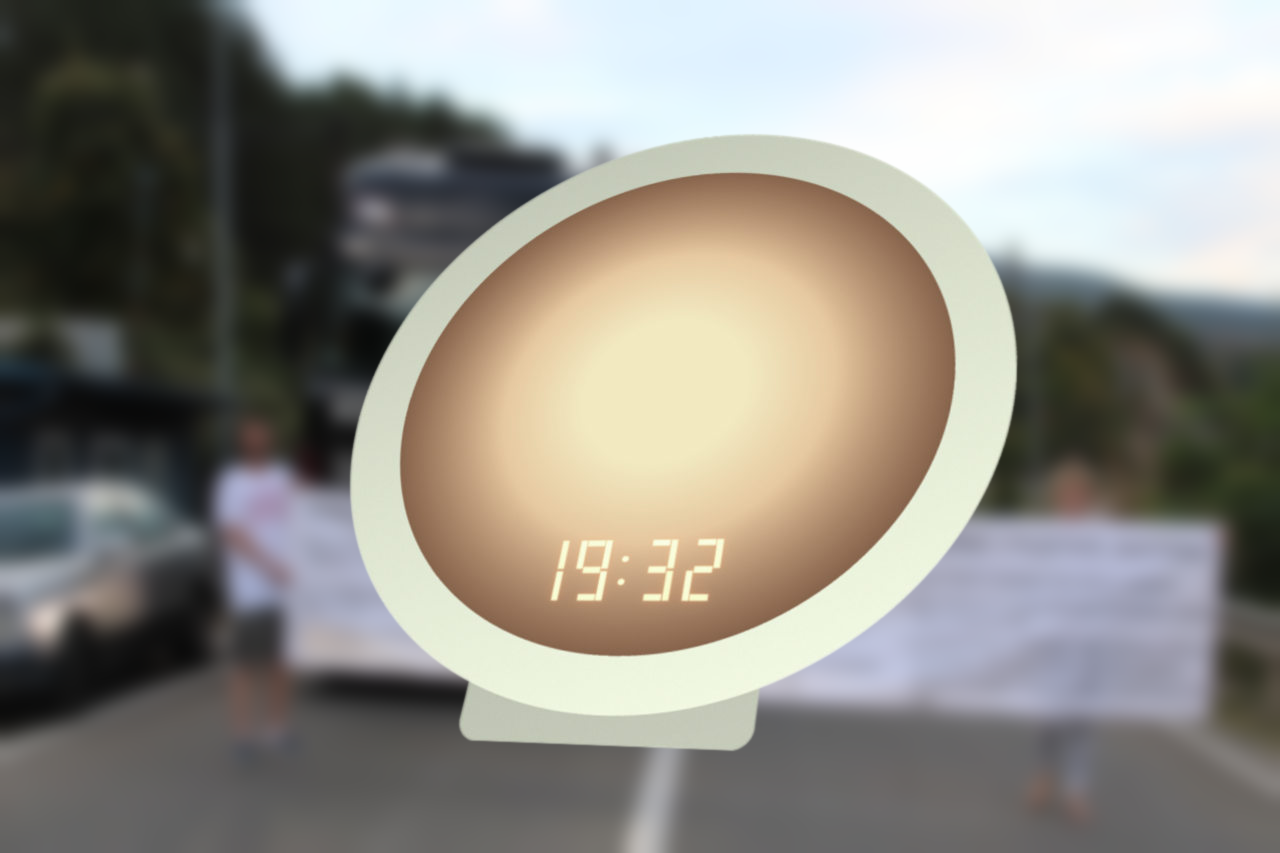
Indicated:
19.32
